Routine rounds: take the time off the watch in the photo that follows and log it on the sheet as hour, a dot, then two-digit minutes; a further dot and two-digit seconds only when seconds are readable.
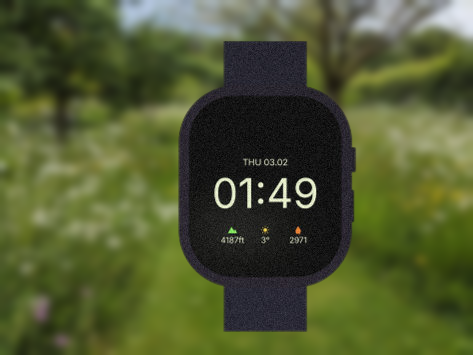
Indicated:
1.49
